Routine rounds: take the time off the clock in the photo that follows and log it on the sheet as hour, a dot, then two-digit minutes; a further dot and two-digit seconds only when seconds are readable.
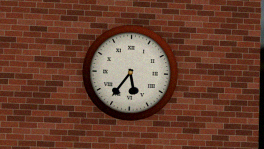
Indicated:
5.36
